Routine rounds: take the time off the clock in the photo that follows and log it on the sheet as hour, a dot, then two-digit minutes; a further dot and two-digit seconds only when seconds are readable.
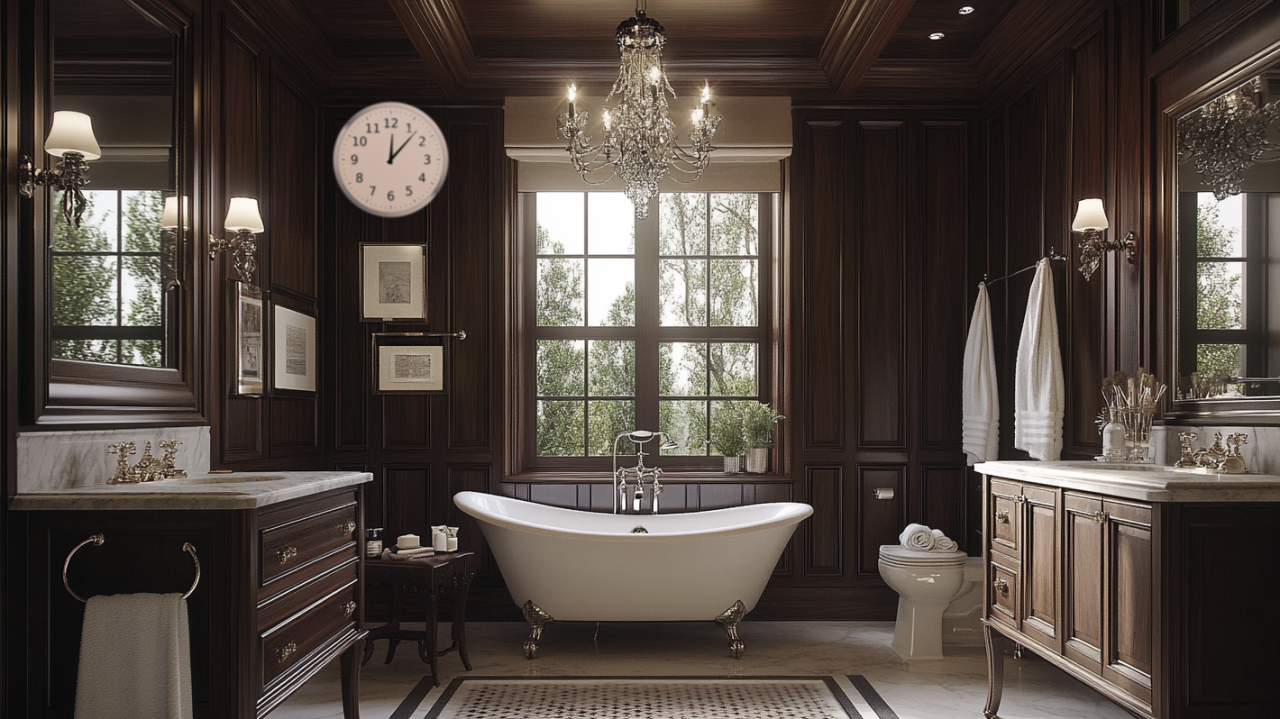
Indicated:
12.07
